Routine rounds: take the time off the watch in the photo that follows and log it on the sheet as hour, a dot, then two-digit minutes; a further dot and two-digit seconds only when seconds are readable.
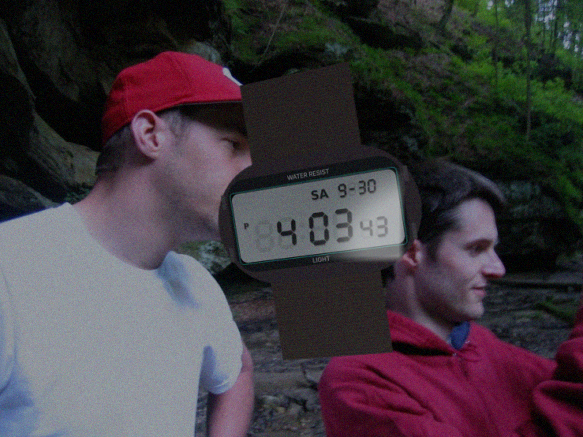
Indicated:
4.03.43
